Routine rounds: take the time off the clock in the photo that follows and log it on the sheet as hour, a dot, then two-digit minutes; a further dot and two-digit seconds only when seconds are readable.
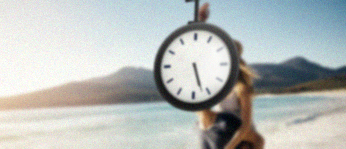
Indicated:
5.27
